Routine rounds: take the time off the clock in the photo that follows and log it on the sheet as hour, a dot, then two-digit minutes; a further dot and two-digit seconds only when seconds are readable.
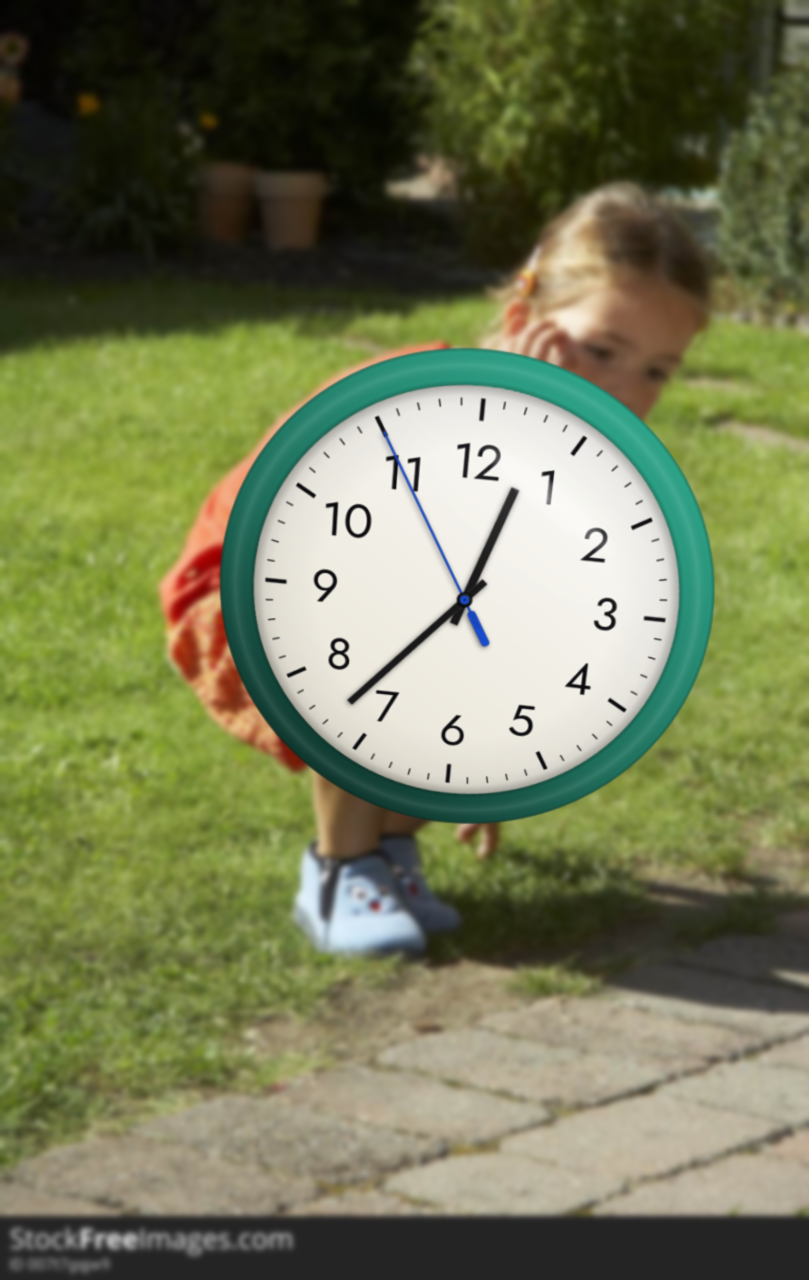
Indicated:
12.36.55
